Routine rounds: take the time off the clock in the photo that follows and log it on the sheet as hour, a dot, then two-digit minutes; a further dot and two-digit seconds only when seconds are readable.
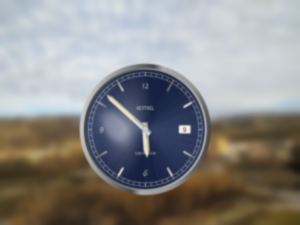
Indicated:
5.52
